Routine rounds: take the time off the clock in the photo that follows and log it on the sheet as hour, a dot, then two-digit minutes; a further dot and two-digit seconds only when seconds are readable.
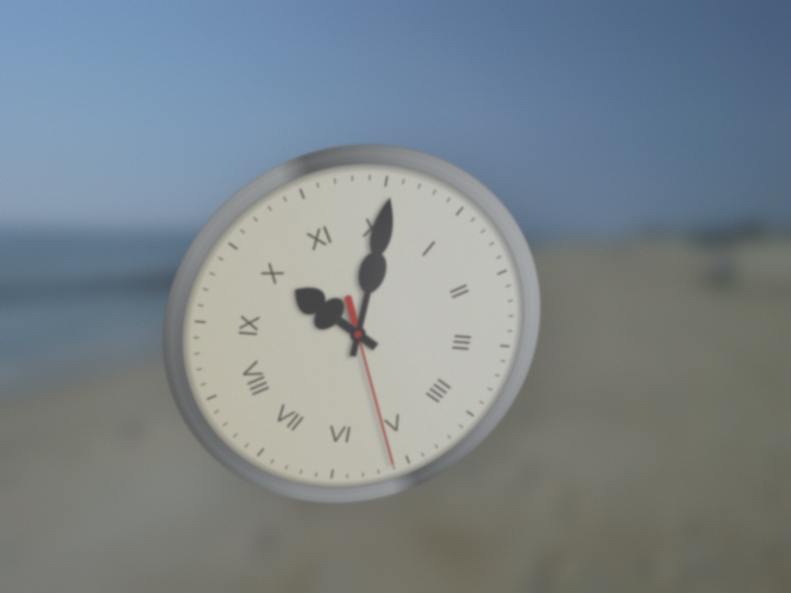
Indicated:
10.00.26
